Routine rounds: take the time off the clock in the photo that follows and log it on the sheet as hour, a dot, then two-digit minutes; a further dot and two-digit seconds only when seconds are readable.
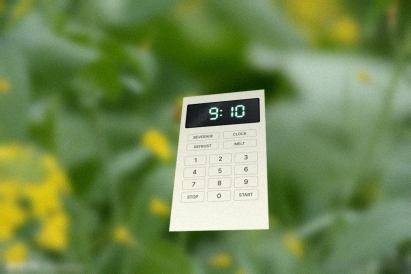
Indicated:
9.10
